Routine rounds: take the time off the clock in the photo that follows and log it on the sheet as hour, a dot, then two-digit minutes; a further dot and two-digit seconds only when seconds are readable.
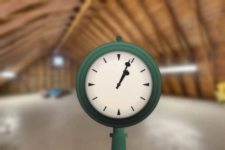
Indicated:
1.04
